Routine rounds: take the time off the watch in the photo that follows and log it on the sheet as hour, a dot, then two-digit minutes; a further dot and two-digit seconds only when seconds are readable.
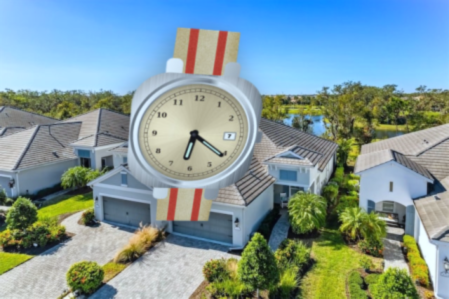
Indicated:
6.21
